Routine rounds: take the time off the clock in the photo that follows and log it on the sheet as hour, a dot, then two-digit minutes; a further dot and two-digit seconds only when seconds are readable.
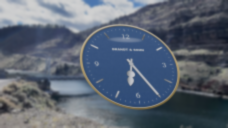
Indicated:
6.25
